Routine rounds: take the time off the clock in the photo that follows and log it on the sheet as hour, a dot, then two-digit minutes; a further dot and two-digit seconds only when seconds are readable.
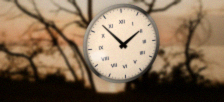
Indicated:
1.53
